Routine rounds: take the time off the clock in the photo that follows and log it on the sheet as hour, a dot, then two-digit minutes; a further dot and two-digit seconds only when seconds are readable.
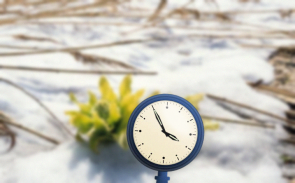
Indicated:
3.55
